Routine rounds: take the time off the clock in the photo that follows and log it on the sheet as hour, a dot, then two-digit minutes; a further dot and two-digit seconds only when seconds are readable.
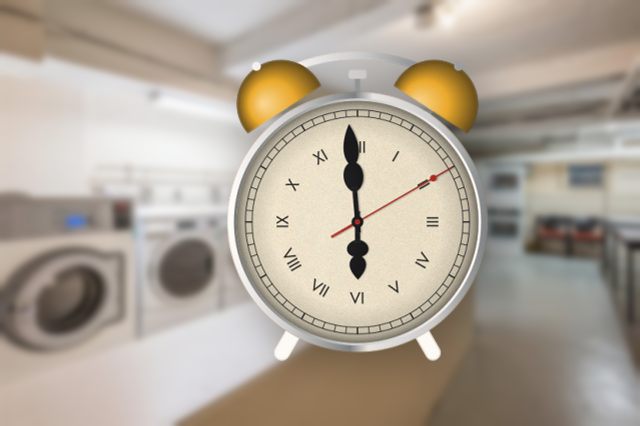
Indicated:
5.59.10
